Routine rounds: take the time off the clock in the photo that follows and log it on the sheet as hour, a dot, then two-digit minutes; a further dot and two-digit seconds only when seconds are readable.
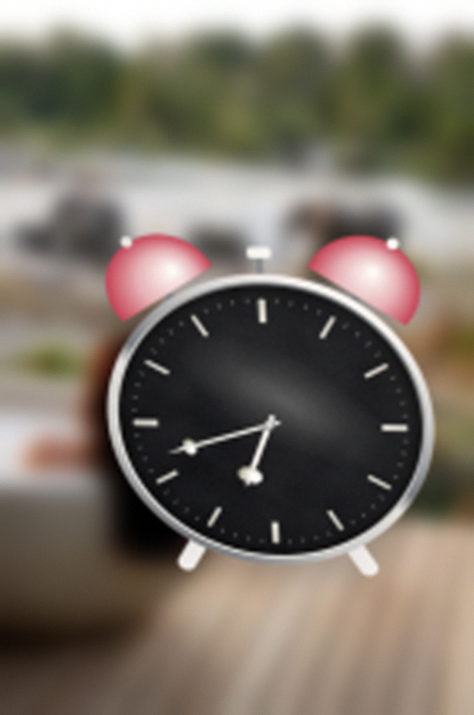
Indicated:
6.42
